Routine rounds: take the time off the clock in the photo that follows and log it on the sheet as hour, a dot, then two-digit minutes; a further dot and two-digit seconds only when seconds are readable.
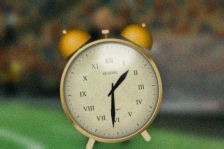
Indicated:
1.31
